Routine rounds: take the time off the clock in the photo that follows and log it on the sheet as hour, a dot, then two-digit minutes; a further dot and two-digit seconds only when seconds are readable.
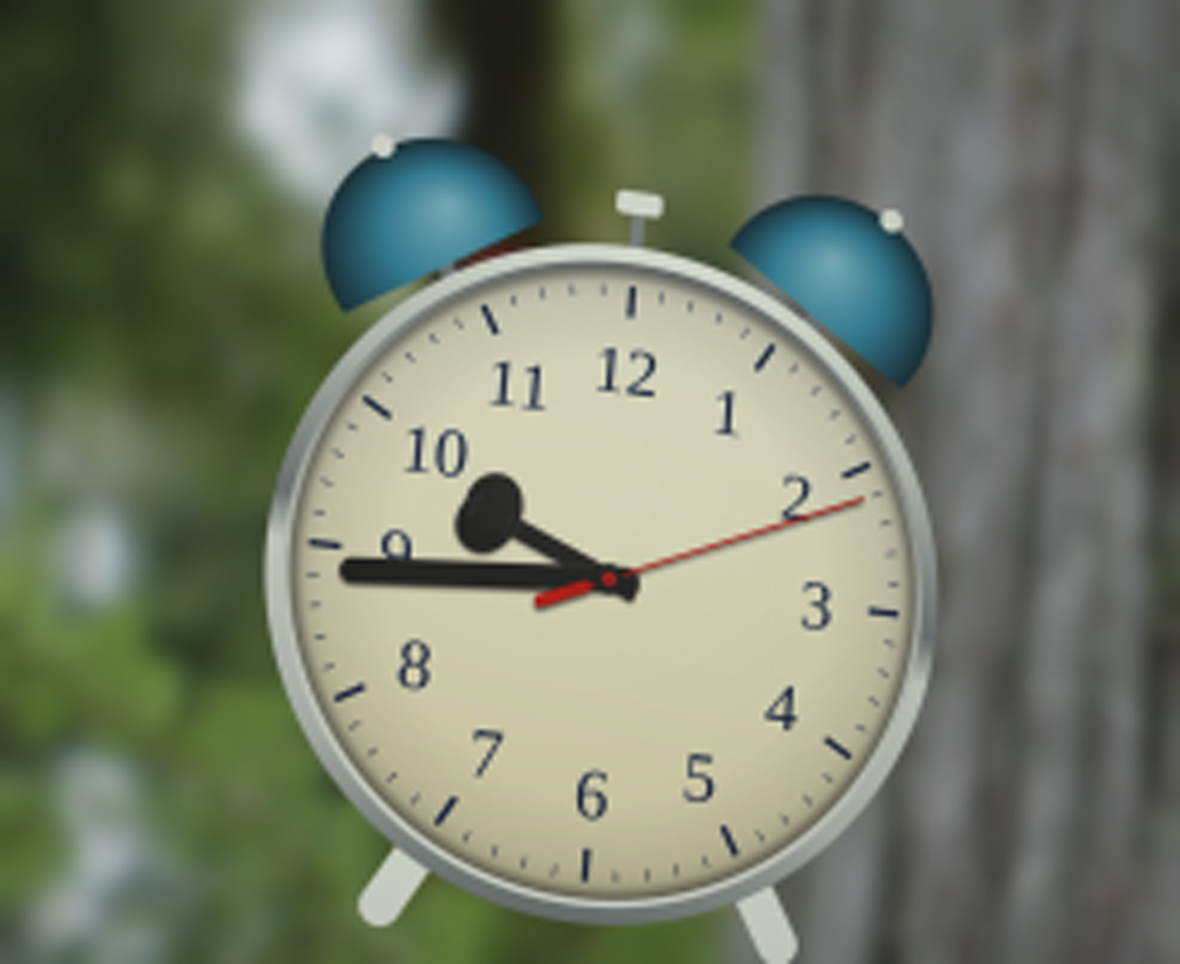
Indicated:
9.44.11
